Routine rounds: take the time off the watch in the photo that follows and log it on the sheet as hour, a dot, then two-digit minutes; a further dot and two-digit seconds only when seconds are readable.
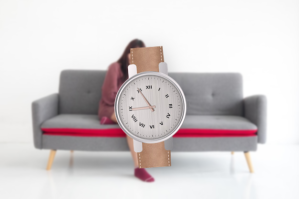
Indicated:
8.55
